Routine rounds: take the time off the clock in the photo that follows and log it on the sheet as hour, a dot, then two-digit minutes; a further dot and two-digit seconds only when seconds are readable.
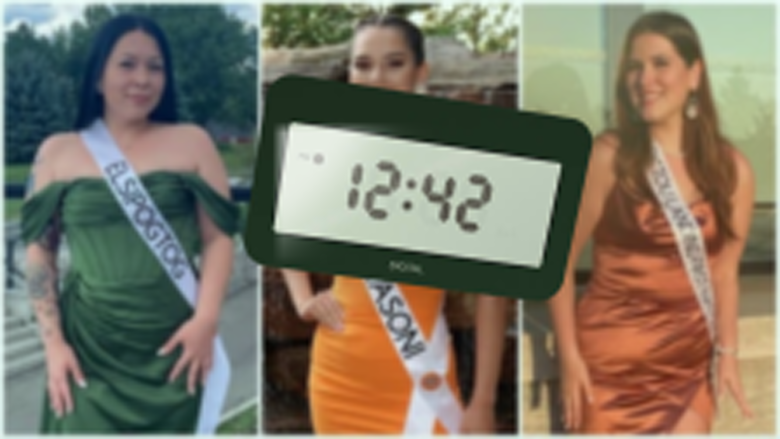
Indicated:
12.42
